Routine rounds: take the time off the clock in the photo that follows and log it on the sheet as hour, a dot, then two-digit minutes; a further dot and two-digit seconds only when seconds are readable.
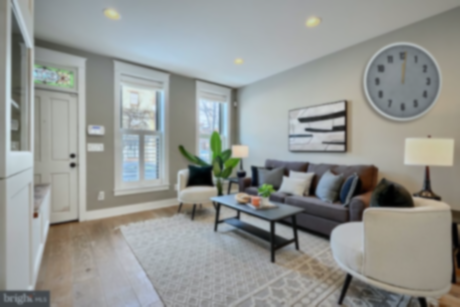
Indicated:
12.01
